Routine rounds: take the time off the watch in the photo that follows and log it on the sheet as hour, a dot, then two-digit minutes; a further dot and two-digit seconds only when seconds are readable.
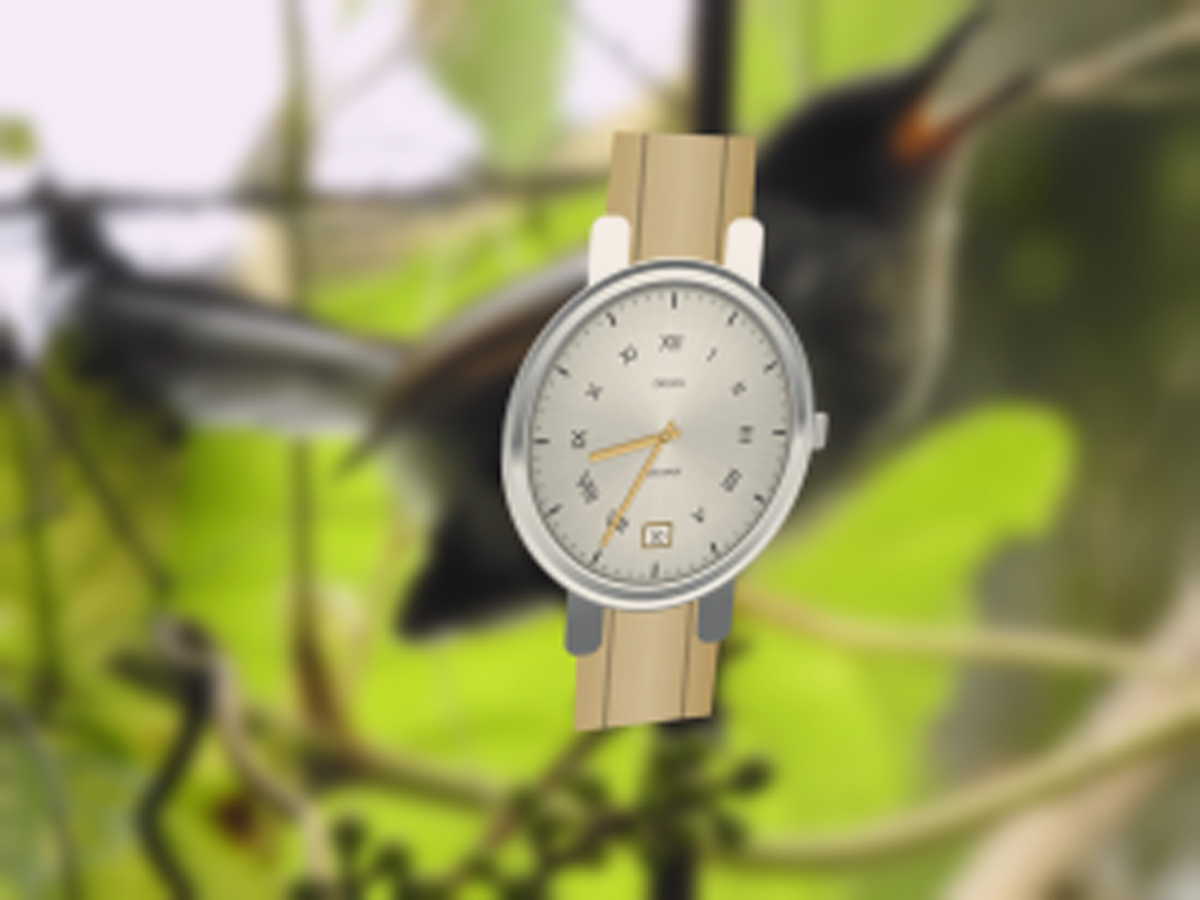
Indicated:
8.35
